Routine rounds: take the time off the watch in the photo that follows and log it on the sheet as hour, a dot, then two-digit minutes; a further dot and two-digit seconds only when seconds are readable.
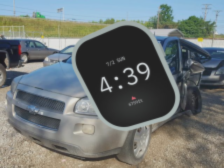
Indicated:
4.39
